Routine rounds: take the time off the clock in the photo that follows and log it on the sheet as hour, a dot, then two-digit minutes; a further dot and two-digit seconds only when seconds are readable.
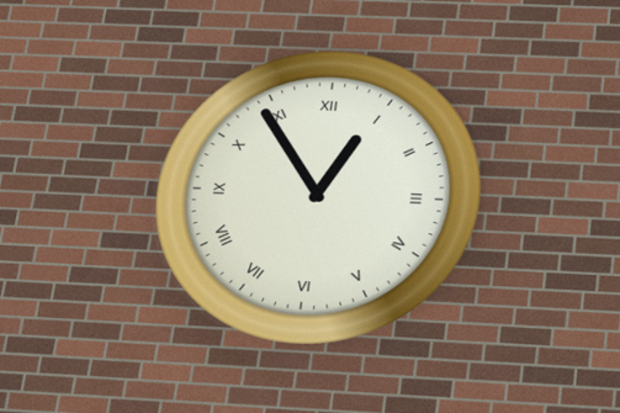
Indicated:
12.54
